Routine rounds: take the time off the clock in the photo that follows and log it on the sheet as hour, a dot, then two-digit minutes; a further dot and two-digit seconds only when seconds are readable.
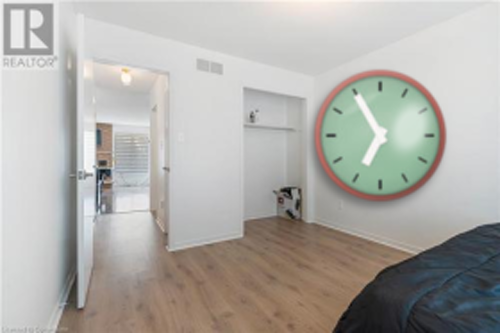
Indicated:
6.55
